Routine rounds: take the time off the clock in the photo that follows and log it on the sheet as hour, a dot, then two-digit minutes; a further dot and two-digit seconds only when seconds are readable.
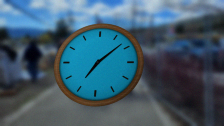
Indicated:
7.08
